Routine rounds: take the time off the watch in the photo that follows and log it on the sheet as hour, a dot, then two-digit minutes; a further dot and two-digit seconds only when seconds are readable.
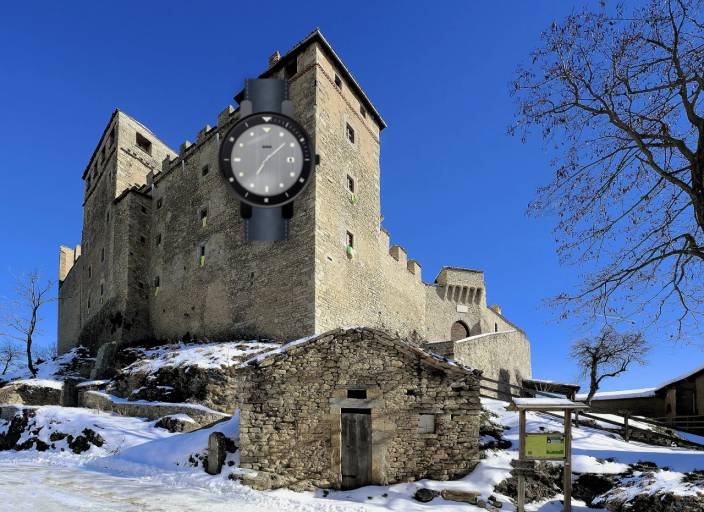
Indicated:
7.08
